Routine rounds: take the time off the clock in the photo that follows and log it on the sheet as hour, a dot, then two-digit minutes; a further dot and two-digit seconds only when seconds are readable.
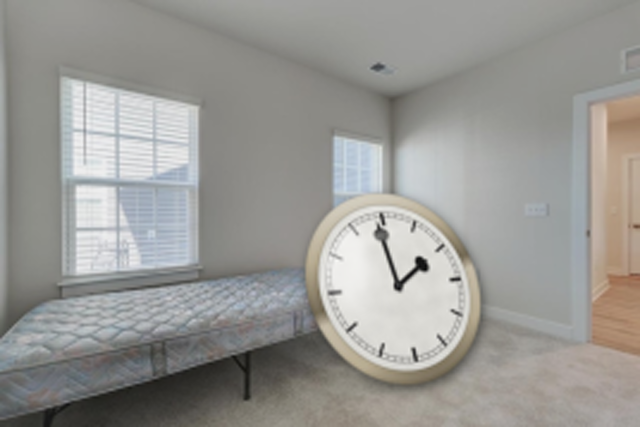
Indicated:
1.59
